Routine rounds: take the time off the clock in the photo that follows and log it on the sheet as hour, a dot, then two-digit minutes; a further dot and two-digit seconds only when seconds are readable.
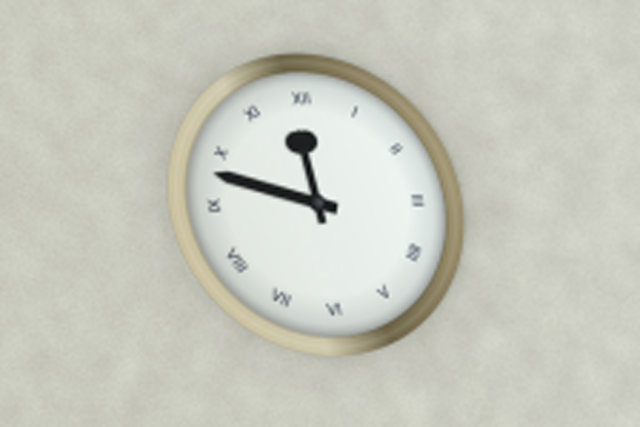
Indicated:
11.48
